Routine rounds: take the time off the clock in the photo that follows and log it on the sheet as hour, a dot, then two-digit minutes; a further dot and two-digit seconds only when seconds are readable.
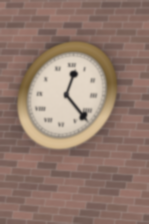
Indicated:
12.22
